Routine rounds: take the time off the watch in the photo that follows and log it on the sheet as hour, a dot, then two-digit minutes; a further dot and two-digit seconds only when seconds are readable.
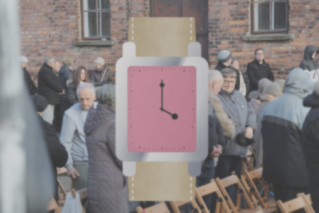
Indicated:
4.00
